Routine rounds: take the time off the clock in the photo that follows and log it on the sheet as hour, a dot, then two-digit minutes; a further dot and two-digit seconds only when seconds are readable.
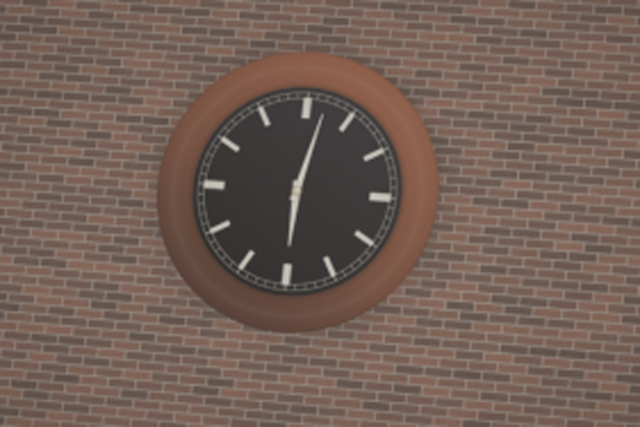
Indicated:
6.02
